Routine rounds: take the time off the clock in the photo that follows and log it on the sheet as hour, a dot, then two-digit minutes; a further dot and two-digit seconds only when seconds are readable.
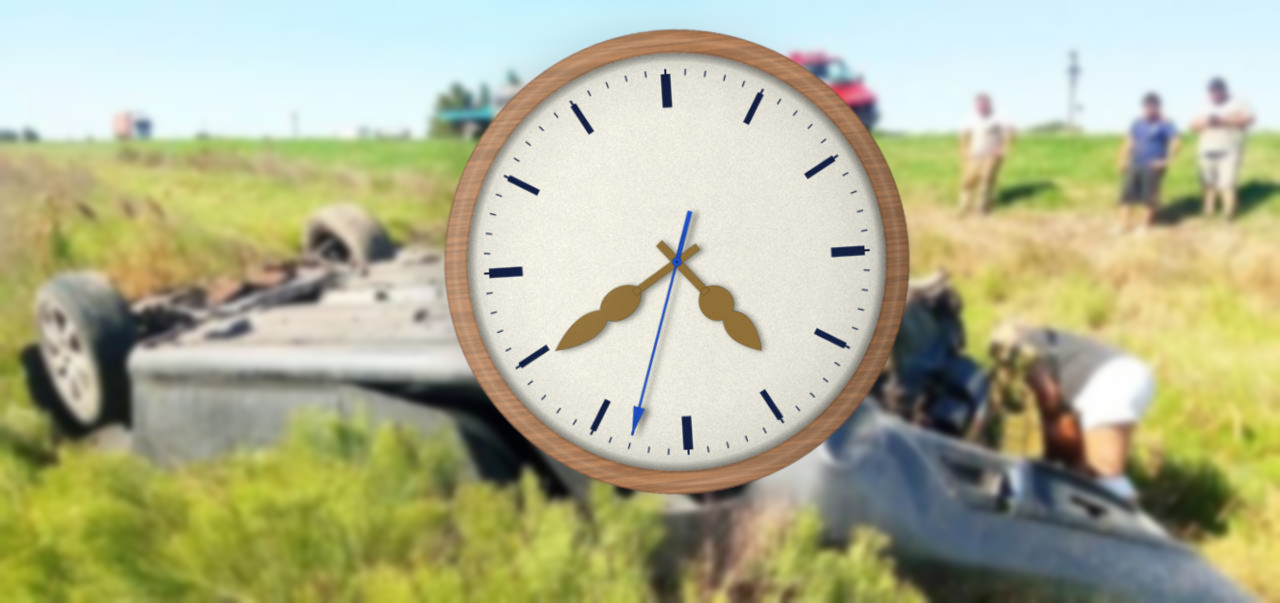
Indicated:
4.39.33
